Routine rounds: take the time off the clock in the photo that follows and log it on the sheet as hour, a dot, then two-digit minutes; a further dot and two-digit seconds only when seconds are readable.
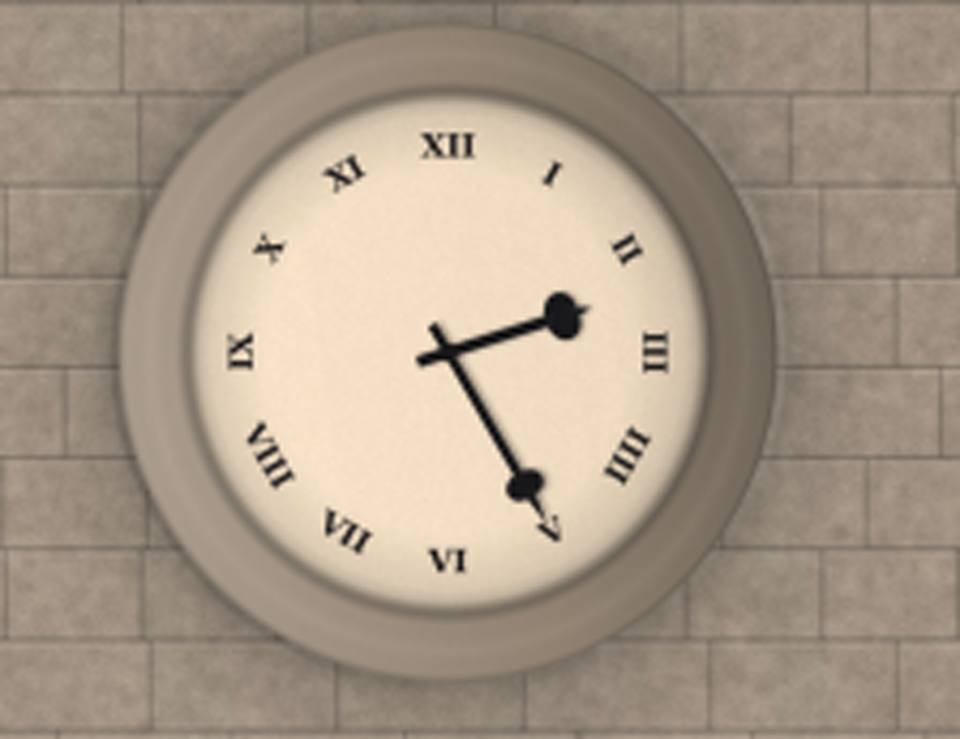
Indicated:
2.25
